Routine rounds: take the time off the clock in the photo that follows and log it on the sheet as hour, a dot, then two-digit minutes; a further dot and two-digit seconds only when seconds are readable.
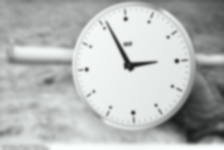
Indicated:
2.56
